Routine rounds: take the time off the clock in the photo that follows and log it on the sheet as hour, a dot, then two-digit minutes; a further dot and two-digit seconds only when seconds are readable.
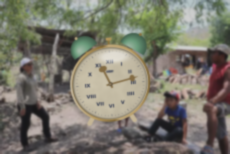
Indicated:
11.13
